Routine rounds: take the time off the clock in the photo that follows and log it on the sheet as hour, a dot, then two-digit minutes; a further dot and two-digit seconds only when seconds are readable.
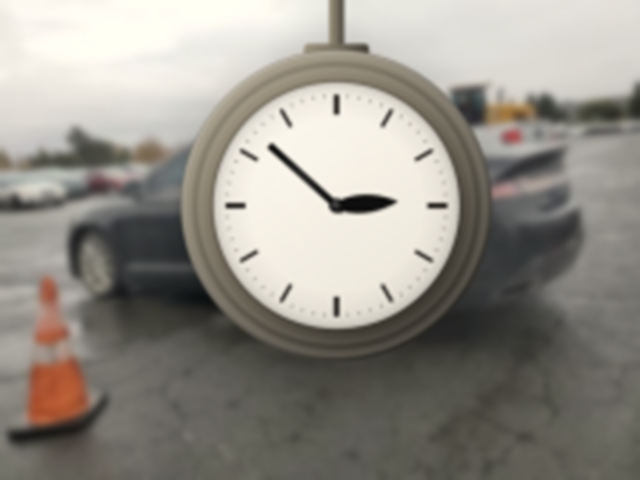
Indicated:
2.52
